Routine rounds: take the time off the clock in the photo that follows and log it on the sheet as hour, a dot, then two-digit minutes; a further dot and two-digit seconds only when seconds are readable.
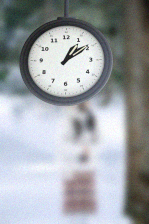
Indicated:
1.09
